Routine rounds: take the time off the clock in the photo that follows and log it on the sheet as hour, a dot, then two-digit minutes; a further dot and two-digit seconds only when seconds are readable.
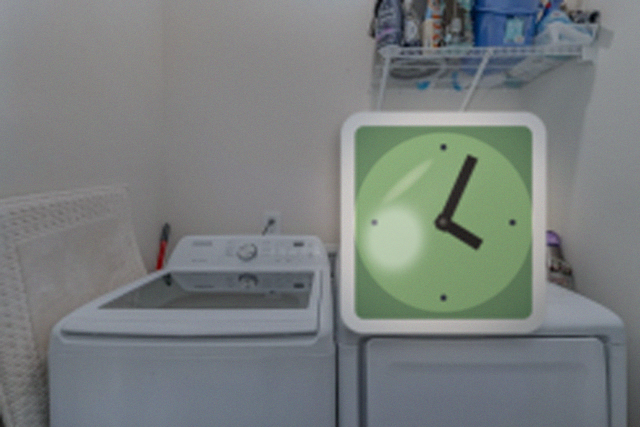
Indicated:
4.04
